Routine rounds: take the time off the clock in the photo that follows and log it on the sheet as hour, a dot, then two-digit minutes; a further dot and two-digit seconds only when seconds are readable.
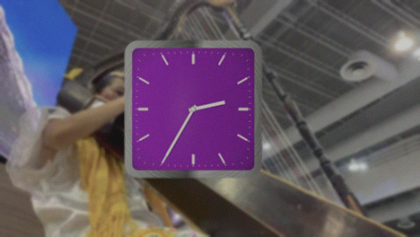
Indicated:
2.35
